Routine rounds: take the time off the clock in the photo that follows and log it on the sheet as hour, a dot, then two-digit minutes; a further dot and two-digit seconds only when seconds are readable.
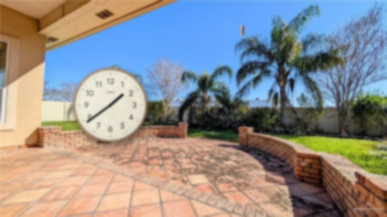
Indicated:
1.39
